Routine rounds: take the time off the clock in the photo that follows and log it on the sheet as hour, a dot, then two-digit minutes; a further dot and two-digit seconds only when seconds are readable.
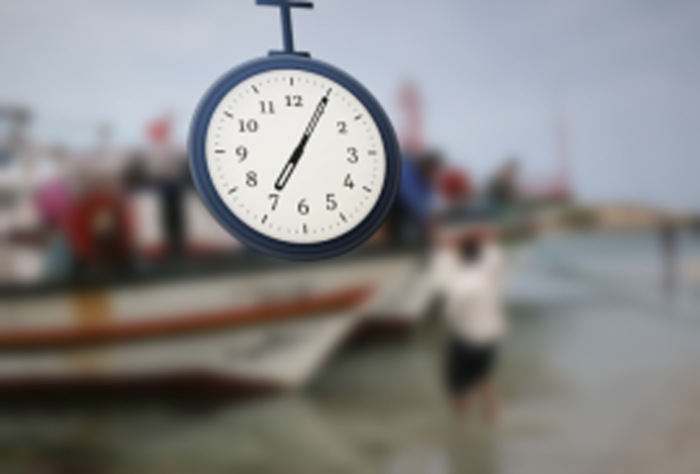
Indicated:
7.05
